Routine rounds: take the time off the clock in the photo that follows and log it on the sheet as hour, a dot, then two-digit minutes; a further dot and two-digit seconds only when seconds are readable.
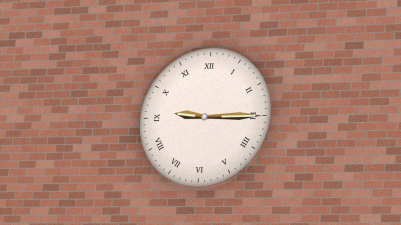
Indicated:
9.15
